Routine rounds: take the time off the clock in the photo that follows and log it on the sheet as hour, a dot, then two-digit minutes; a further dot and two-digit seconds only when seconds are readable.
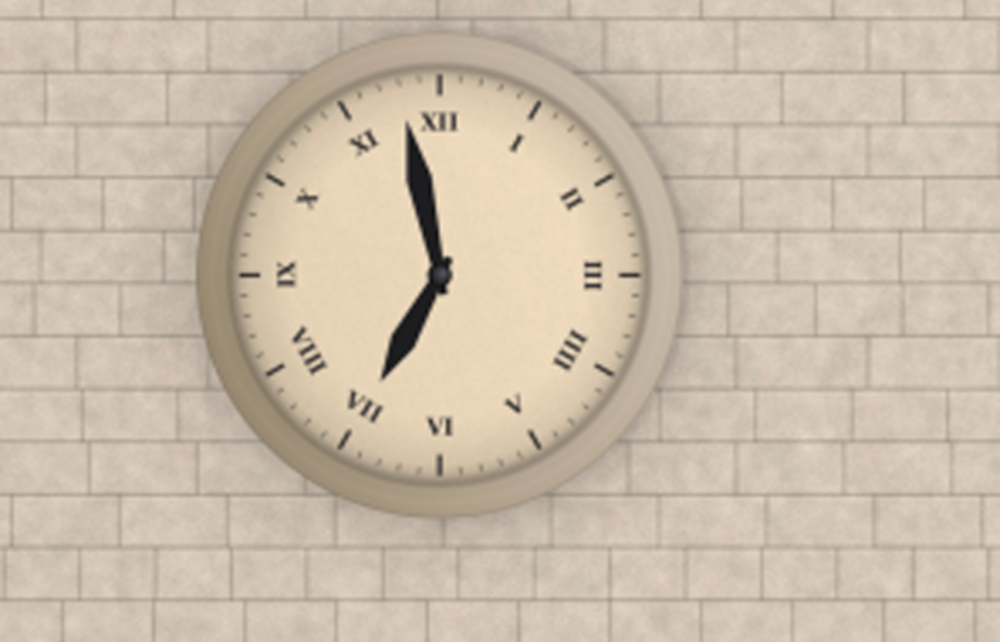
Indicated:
6.58
